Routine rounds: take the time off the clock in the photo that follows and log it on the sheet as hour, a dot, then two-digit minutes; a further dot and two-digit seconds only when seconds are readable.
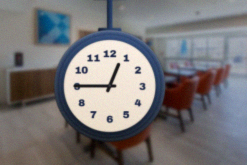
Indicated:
12.45
